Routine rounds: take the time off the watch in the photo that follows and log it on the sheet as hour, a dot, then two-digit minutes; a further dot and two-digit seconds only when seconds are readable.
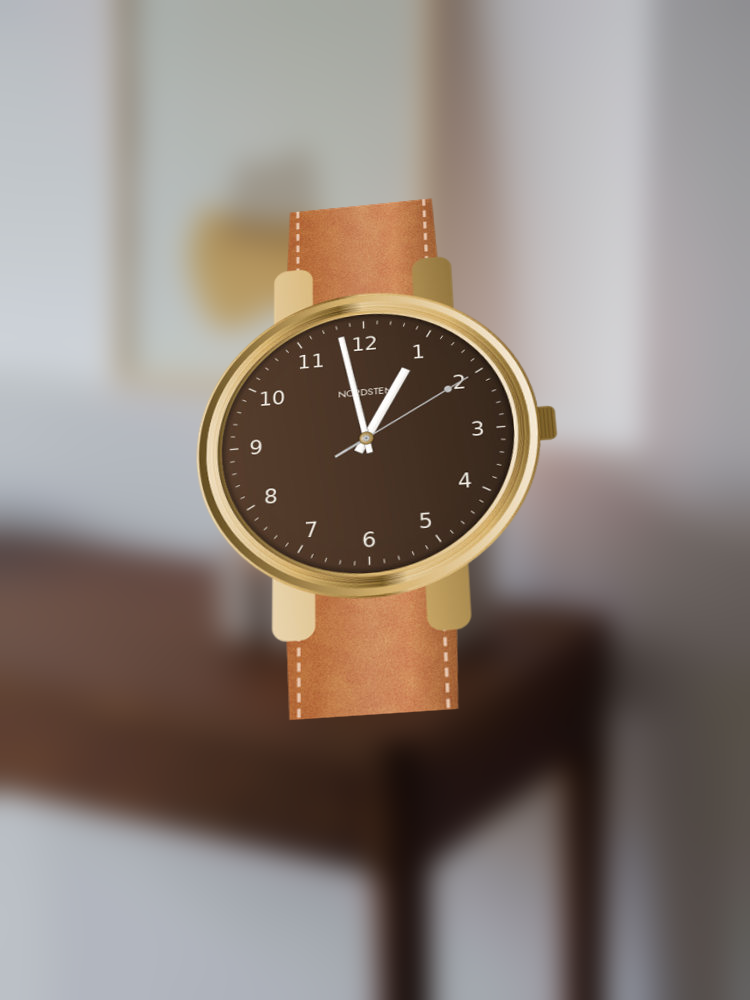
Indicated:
12.58.10
